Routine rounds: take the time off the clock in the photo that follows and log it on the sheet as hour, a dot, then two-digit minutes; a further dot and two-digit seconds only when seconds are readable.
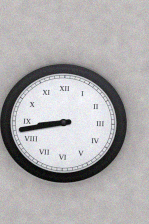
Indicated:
8.43
